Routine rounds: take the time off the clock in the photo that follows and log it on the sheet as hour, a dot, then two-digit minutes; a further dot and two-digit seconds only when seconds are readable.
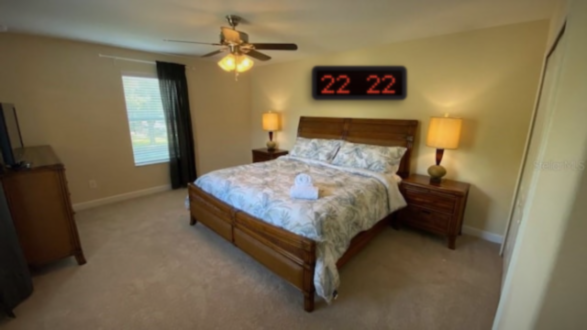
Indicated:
22.22
